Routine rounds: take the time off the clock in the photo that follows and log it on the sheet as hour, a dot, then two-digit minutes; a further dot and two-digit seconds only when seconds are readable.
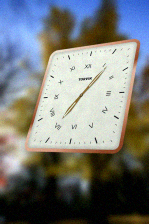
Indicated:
7.06
